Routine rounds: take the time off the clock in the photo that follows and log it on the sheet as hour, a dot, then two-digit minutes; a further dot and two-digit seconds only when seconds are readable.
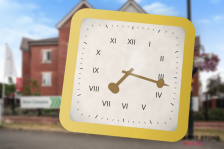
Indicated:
7.17
